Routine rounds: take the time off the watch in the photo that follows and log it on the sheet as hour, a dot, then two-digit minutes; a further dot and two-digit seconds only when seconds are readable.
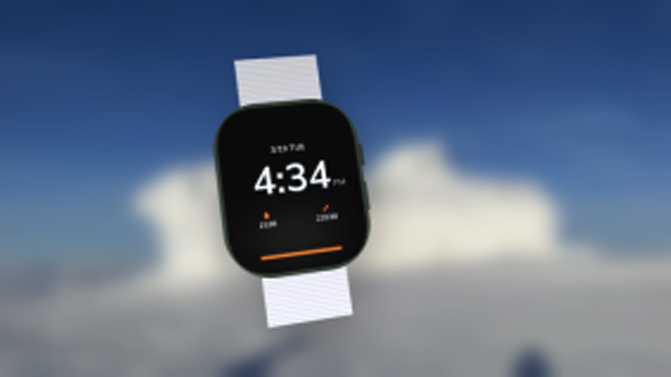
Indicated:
4.34
